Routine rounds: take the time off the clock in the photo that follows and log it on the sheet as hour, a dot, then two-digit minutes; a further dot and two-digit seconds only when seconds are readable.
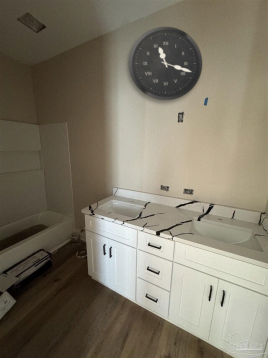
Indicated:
11.18
